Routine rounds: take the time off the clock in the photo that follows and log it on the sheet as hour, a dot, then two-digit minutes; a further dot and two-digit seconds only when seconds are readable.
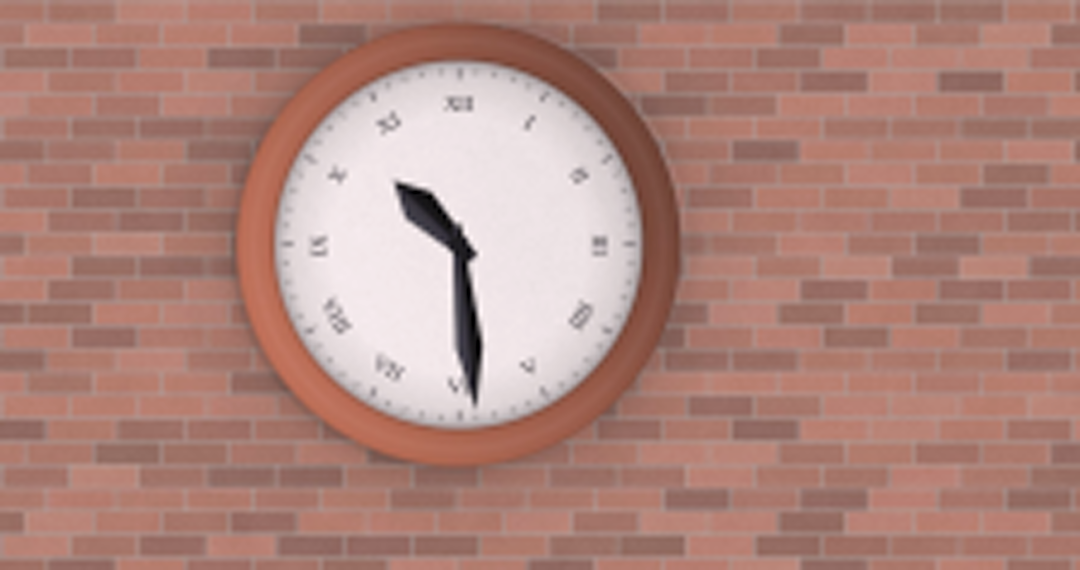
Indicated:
10.29
